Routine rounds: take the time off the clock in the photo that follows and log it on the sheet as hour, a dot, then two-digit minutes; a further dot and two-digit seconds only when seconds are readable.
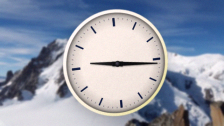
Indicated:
9.16
